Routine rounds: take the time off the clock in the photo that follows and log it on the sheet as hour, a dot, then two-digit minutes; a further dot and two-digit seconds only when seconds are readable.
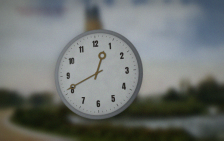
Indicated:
12.41
